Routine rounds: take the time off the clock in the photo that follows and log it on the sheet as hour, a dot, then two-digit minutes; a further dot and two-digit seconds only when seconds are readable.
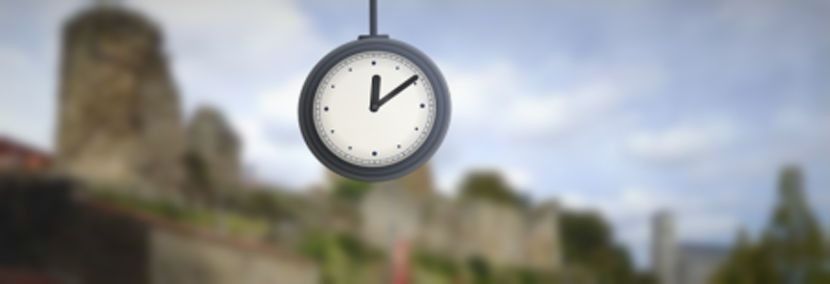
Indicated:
12.09
